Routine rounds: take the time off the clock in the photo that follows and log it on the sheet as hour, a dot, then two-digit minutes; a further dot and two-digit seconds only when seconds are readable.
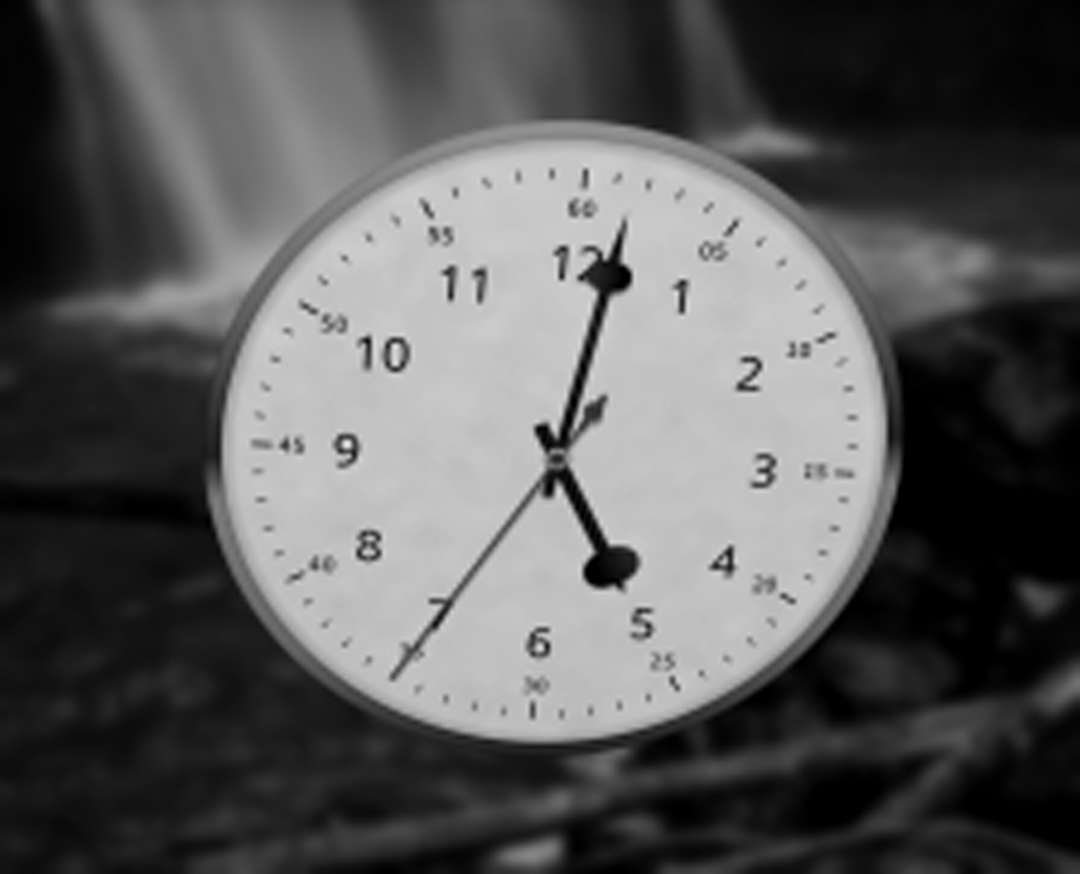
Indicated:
5.01.35
